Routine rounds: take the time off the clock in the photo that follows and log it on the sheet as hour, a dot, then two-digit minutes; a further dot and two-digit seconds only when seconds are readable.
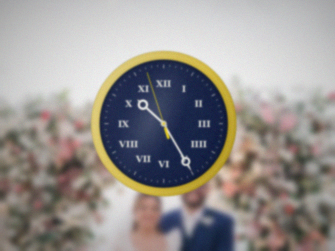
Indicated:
10.24.57
